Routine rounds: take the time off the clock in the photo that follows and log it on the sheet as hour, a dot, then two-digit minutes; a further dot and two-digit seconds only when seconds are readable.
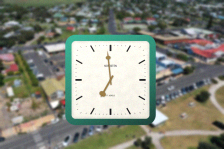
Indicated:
6.59
